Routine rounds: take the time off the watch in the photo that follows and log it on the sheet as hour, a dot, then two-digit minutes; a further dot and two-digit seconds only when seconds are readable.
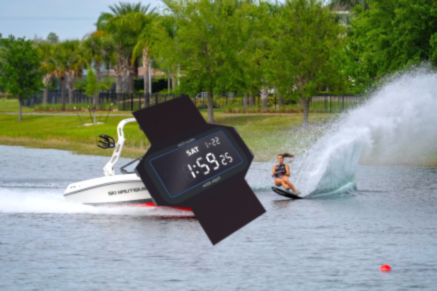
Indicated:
1.59.25
